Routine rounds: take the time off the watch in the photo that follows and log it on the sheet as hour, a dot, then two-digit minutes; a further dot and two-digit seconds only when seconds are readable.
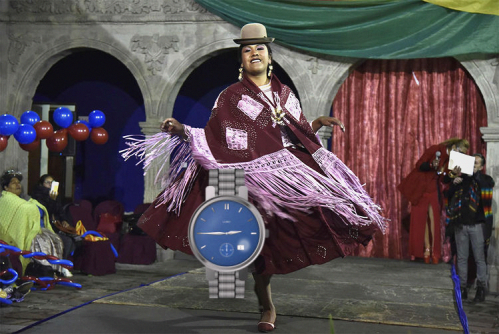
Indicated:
2.45
